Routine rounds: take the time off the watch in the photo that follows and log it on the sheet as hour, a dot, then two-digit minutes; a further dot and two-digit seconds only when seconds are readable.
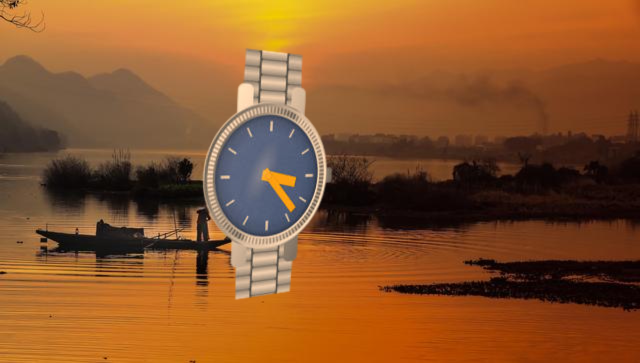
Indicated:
3.23
